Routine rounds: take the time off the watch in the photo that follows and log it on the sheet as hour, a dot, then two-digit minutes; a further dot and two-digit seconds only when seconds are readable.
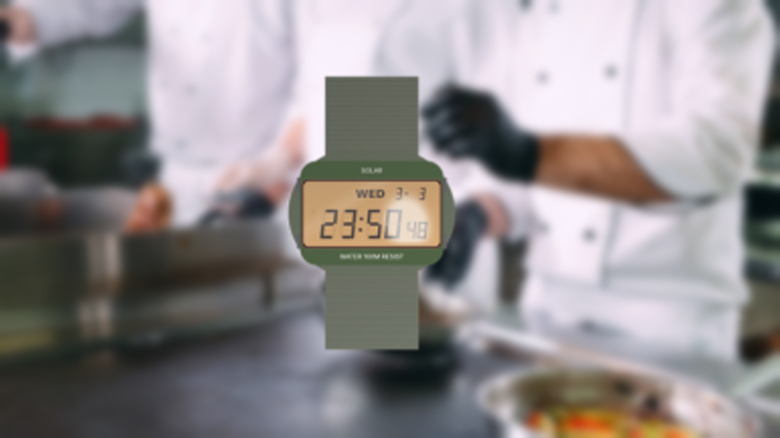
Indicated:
23.50.48
